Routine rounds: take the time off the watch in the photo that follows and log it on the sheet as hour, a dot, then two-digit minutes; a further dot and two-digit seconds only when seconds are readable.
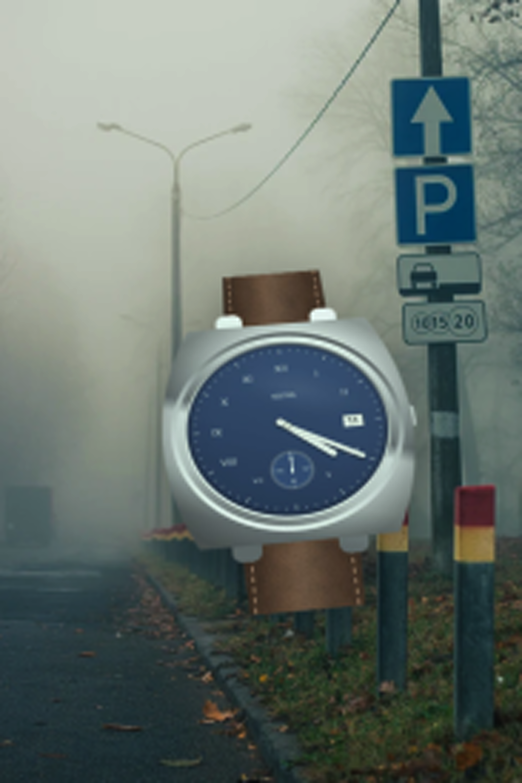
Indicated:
4.20
